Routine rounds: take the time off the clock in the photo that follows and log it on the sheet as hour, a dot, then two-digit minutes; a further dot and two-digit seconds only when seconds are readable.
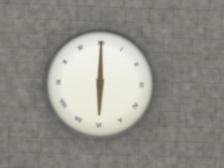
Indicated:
6.00
